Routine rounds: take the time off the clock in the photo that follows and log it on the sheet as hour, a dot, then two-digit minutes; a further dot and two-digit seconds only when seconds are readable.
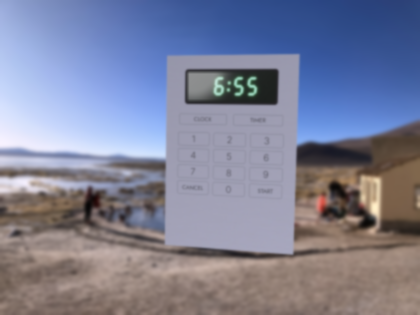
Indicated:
6.55
